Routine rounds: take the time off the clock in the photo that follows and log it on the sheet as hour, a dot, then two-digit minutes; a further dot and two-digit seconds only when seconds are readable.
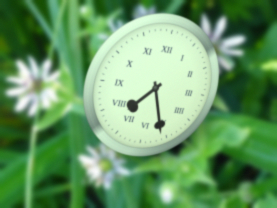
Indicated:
7.26
